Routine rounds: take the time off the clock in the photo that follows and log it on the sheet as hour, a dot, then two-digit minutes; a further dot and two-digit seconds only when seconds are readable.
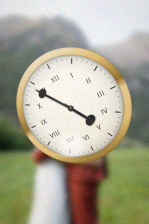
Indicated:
4.54
